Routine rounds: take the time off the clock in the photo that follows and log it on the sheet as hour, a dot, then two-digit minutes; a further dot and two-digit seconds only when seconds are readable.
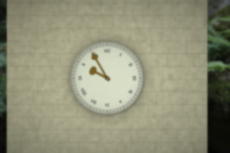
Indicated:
9.55
